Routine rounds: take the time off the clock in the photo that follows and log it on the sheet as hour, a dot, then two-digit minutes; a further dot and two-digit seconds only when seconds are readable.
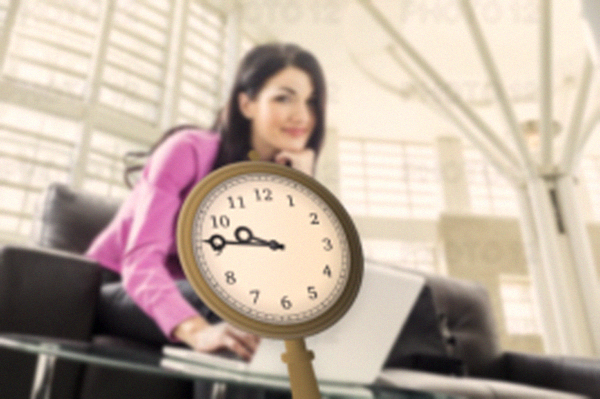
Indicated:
9.46
